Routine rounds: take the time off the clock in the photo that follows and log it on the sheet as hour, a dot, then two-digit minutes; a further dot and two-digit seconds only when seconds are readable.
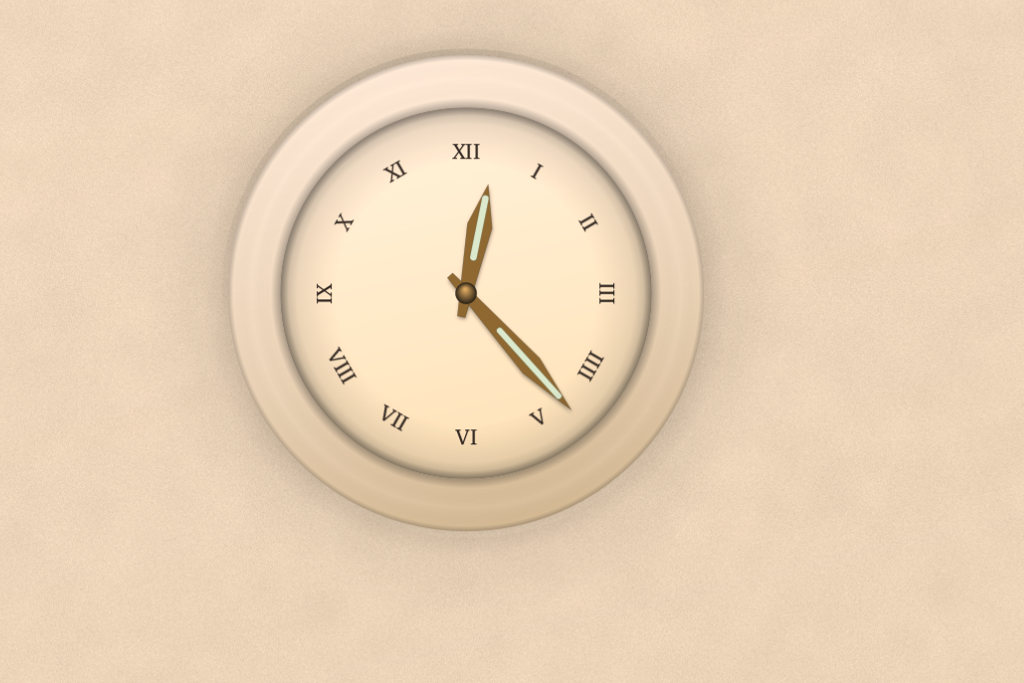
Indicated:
12.23
